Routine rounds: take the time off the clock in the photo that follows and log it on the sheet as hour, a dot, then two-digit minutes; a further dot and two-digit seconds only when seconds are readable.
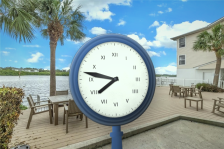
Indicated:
7.47
